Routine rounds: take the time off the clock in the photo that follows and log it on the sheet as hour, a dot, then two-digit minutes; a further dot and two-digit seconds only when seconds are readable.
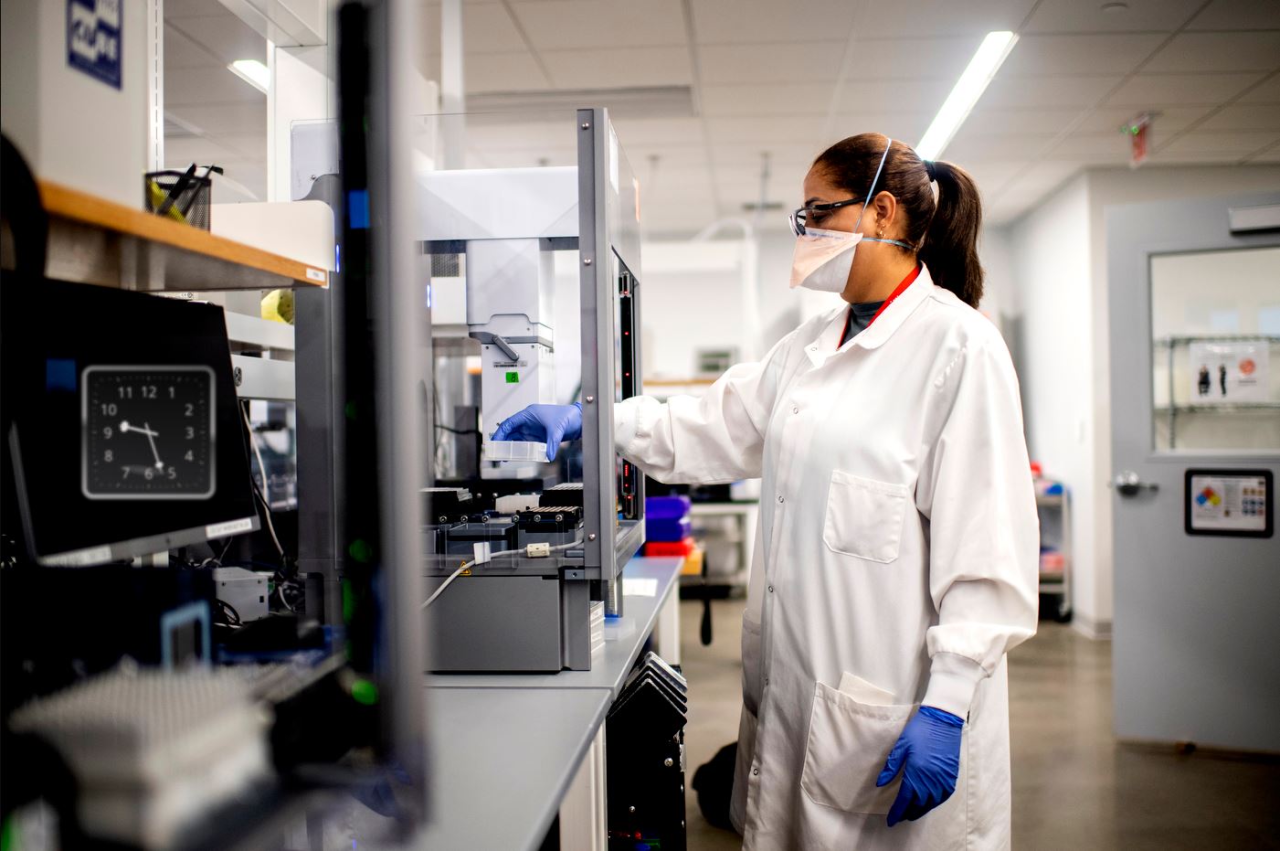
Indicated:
9.27
